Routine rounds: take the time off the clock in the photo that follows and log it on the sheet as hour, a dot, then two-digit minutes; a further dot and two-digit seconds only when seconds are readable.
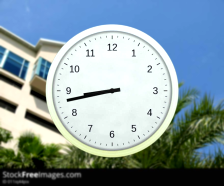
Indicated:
8.43
